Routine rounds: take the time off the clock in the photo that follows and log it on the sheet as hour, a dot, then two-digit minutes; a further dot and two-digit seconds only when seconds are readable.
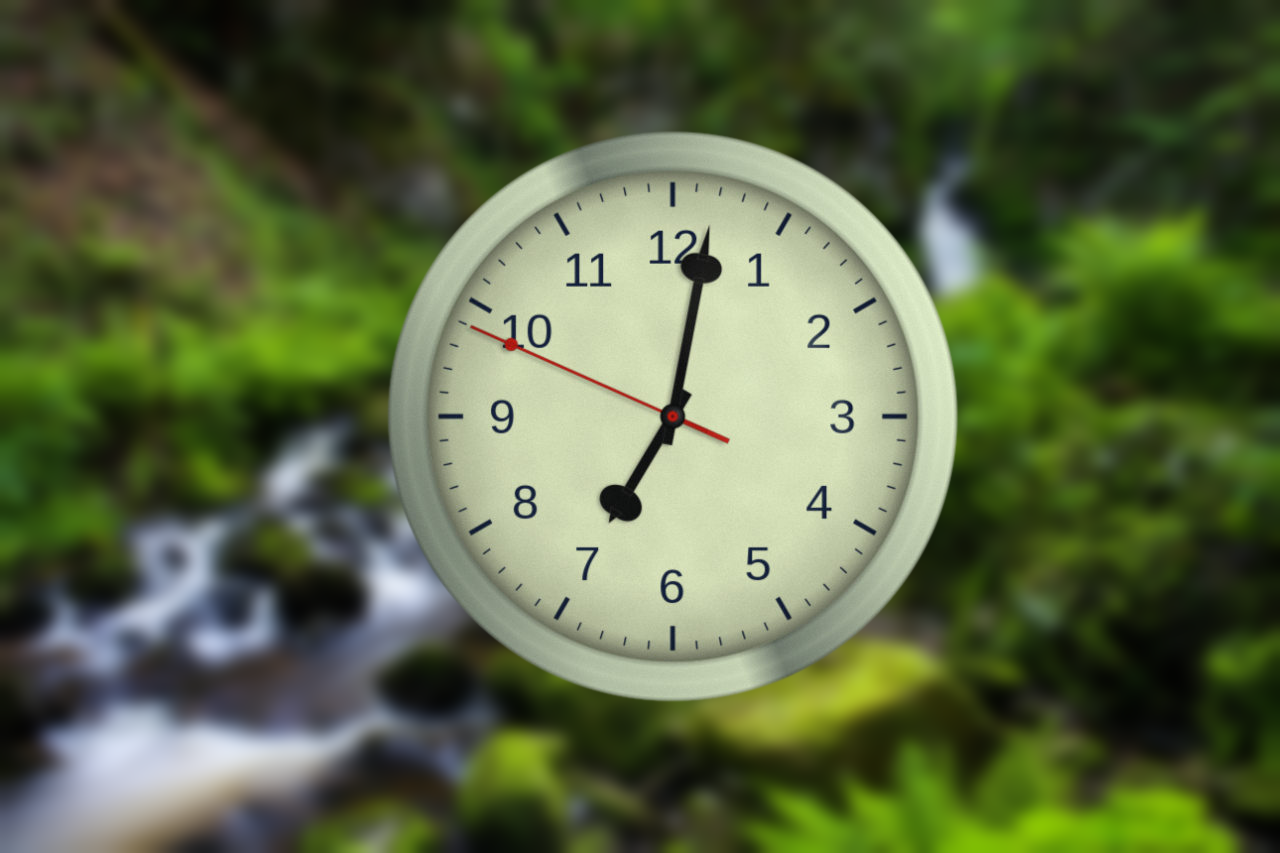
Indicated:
7.01.49
